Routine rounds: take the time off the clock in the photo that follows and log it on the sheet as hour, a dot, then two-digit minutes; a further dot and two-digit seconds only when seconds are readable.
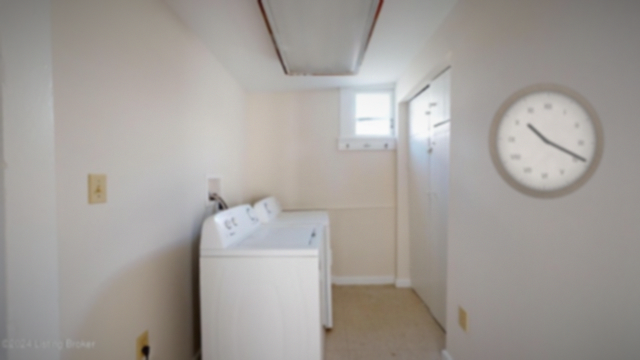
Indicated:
10.19
